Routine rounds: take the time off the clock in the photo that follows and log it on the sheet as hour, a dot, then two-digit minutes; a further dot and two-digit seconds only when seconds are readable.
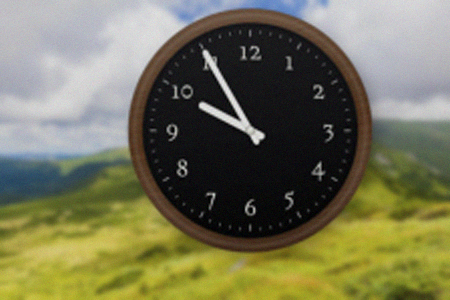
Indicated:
9.55
